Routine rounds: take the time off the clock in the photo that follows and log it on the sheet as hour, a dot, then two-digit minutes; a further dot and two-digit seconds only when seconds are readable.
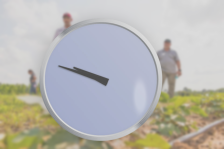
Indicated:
9.48
